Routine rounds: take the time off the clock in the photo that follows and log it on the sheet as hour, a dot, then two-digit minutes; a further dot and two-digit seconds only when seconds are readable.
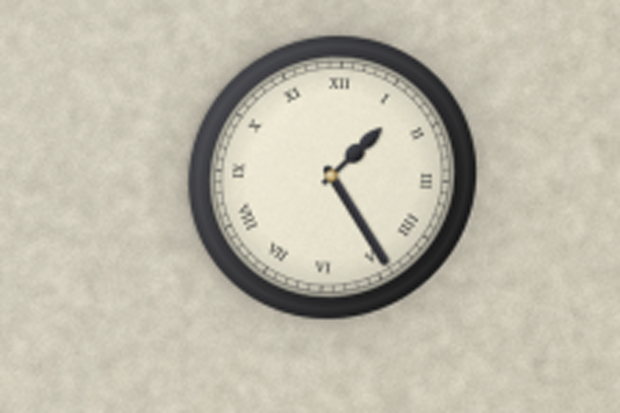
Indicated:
1.24
